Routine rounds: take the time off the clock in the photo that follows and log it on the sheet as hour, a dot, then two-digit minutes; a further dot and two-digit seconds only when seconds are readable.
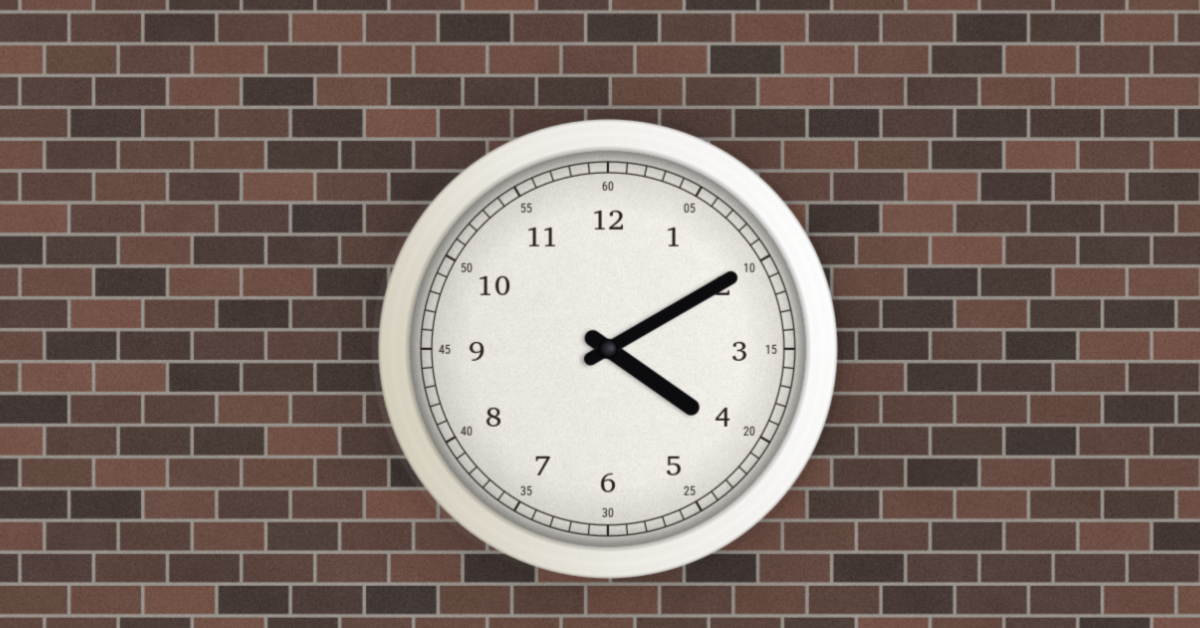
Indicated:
4.10
